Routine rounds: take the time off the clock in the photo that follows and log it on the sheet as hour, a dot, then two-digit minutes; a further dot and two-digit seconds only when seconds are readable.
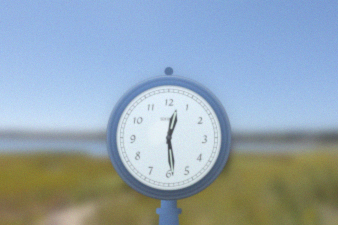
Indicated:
12.29
